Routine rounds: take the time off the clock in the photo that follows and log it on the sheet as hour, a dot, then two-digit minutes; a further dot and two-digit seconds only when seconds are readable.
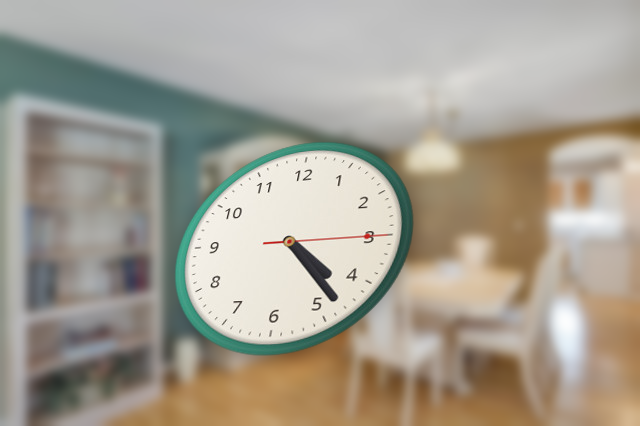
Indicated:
4.23.15
